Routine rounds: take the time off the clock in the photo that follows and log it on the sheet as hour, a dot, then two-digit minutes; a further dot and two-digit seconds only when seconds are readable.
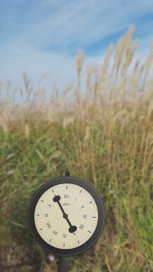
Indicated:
4.55
